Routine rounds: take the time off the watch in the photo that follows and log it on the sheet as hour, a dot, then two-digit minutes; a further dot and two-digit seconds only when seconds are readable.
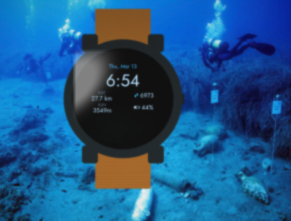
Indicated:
6.54
